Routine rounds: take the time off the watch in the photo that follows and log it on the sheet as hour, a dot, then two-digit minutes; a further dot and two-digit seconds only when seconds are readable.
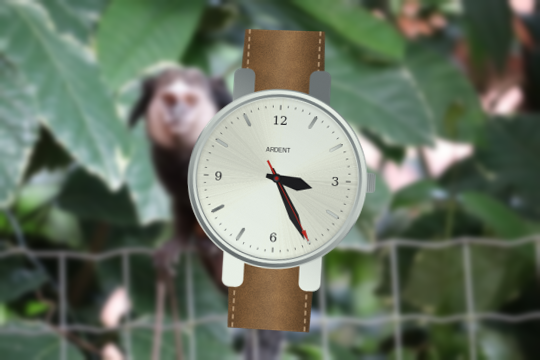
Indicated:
3.25.25
